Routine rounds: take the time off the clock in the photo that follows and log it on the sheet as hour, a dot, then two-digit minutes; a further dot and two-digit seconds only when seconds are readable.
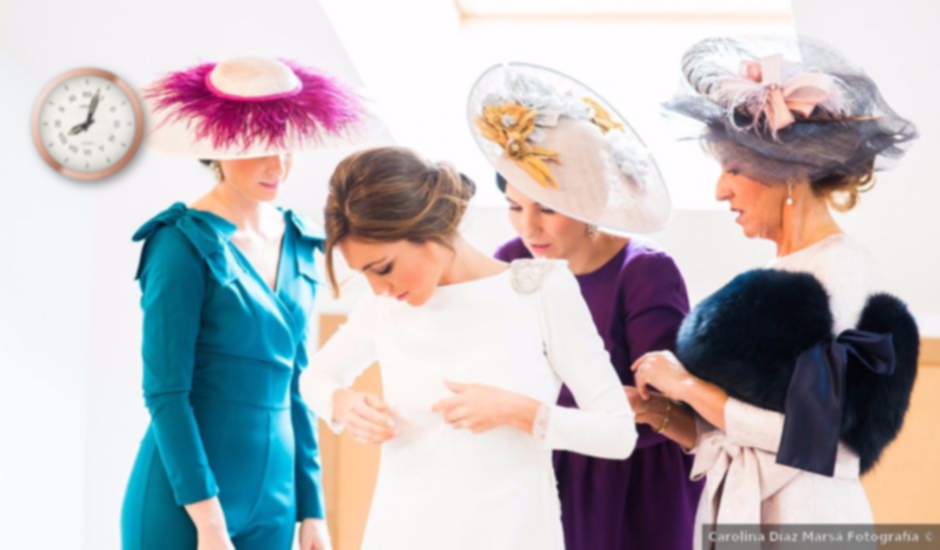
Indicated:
8.03
